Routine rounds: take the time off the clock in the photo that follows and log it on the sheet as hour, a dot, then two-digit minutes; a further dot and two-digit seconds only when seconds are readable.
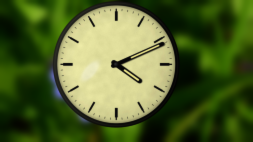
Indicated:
4.11
